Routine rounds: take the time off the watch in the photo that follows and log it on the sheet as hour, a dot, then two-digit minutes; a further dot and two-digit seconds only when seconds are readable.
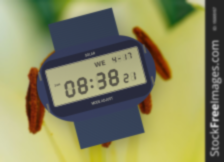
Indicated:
8.38.21
